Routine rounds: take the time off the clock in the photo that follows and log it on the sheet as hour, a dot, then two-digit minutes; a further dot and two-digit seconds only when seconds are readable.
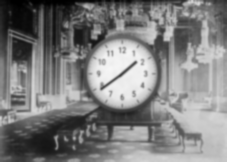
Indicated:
1.39
